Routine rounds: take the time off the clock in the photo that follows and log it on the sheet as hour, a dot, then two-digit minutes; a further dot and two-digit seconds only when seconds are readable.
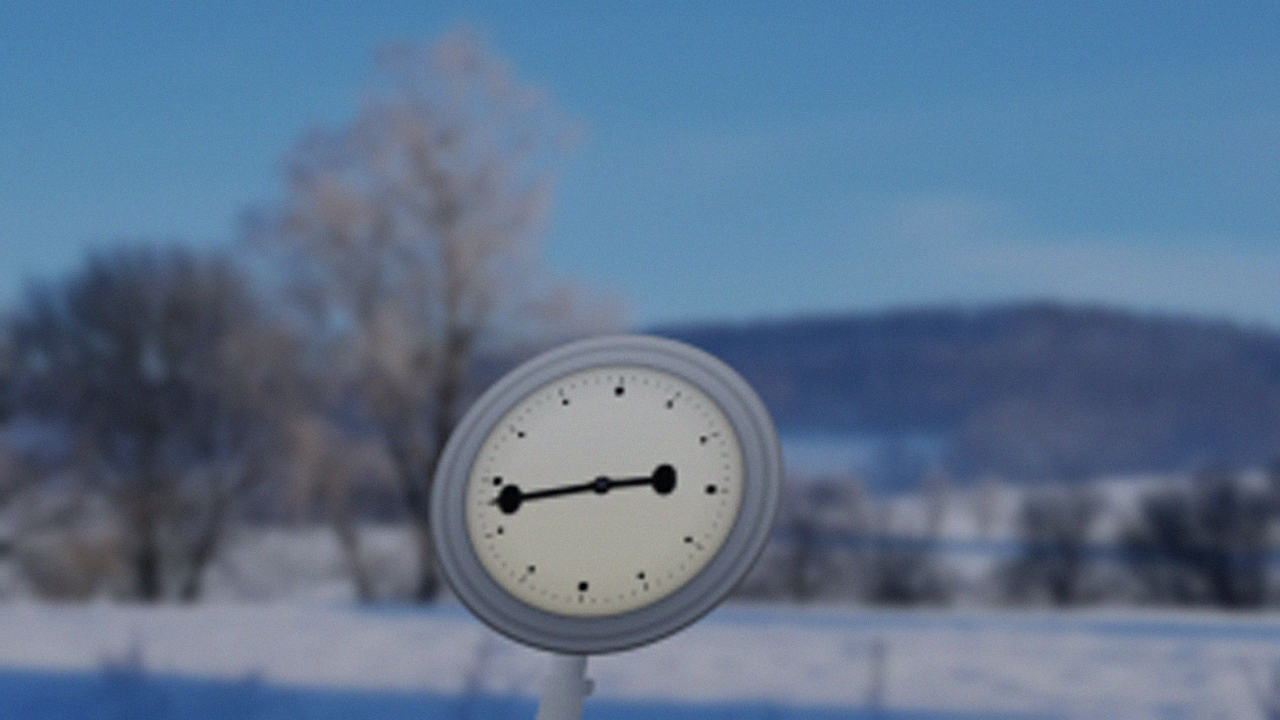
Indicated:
2.43
